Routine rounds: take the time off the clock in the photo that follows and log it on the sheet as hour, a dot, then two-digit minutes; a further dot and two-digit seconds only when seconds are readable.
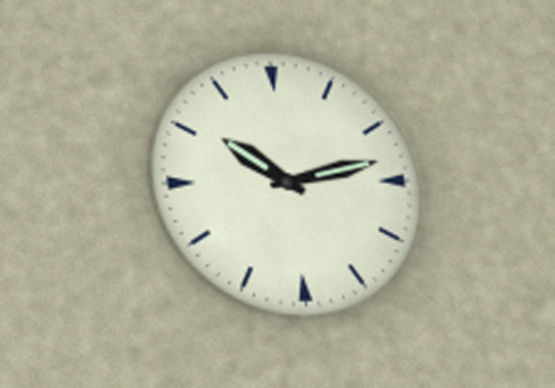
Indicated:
10.13
